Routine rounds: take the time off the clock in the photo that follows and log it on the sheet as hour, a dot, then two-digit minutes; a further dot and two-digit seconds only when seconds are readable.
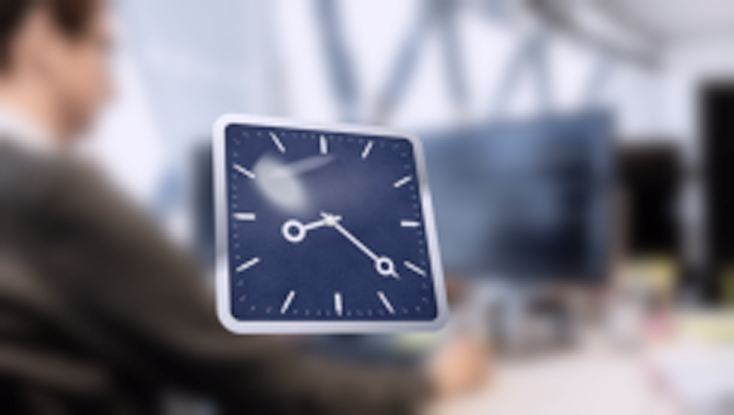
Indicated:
8.22
